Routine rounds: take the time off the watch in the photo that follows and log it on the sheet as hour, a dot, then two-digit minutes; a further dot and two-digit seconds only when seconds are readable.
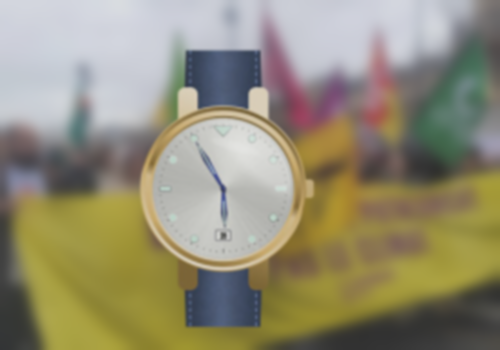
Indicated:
5.55
